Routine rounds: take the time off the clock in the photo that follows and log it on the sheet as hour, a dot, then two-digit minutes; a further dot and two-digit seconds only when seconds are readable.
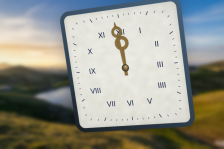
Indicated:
11.59
